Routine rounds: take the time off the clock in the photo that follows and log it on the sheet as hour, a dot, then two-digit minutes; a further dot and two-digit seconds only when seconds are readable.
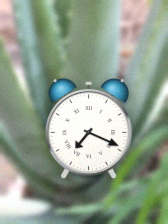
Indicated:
7.19
